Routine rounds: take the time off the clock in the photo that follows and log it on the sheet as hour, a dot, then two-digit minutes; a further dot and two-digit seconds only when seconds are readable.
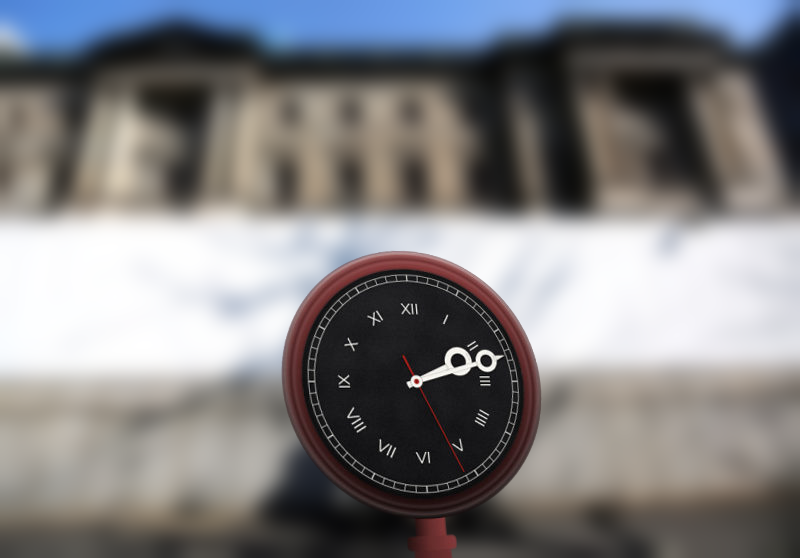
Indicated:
2.12.26
